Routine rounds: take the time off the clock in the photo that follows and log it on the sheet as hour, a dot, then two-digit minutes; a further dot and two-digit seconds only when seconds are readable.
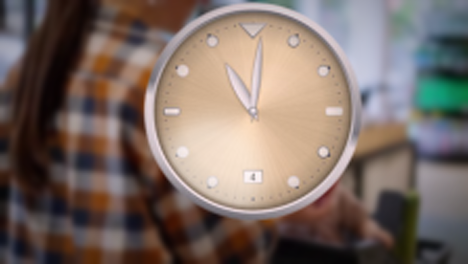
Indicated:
11.01
